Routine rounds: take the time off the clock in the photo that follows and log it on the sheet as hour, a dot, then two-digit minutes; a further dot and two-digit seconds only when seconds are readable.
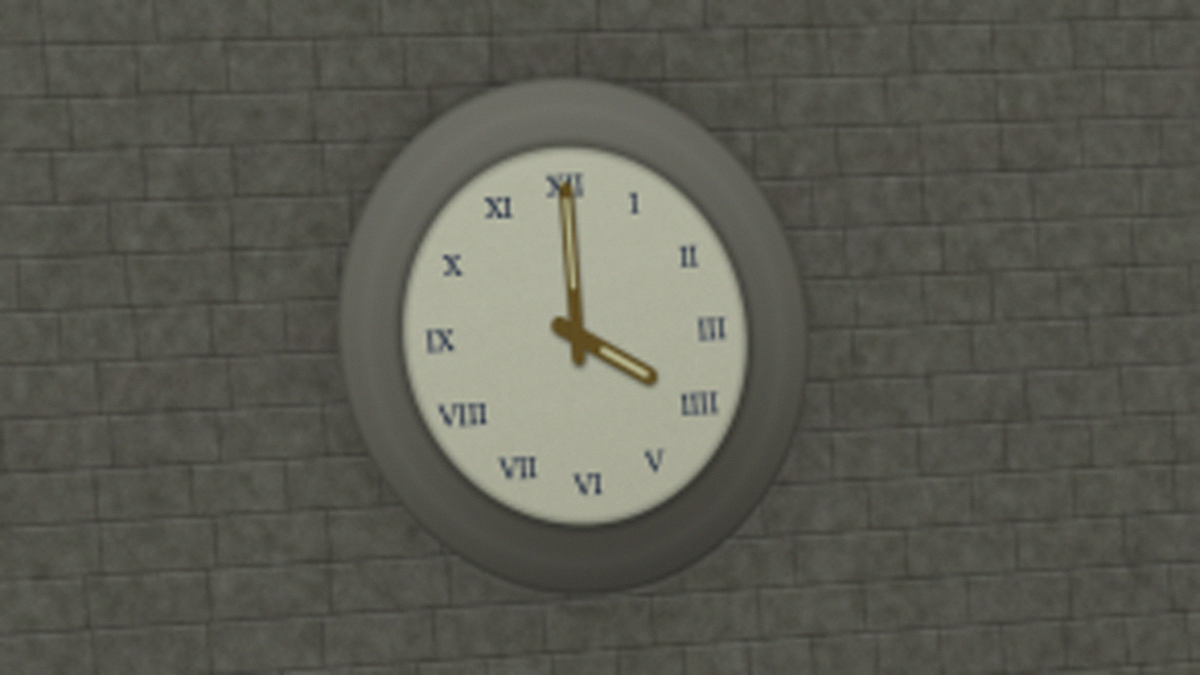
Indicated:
4.00
